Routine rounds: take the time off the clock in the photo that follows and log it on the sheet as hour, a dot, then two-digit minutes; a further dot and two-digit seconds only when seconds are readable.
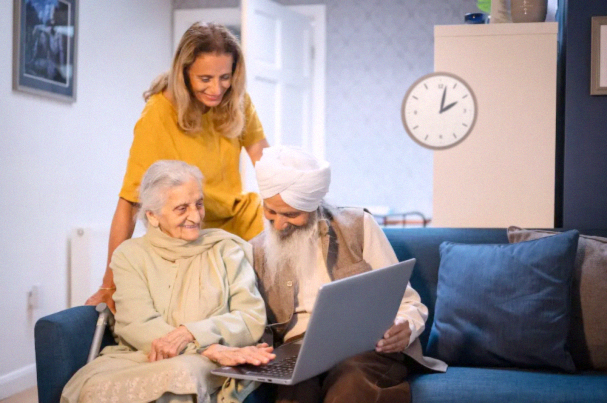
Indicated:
2.02
